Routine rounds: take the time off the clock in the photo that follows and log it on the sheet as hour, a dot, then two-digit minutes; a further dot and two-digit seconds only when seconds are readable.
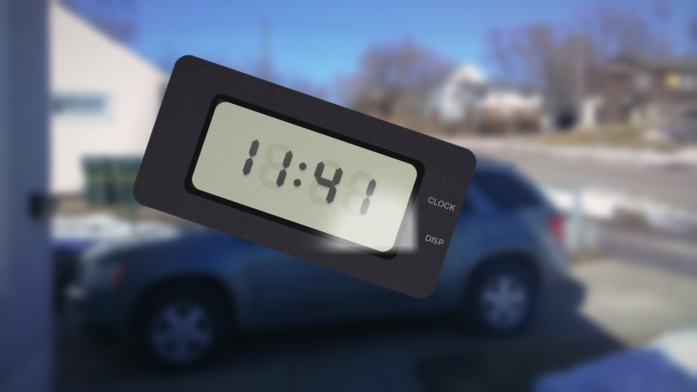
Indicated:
11.41
